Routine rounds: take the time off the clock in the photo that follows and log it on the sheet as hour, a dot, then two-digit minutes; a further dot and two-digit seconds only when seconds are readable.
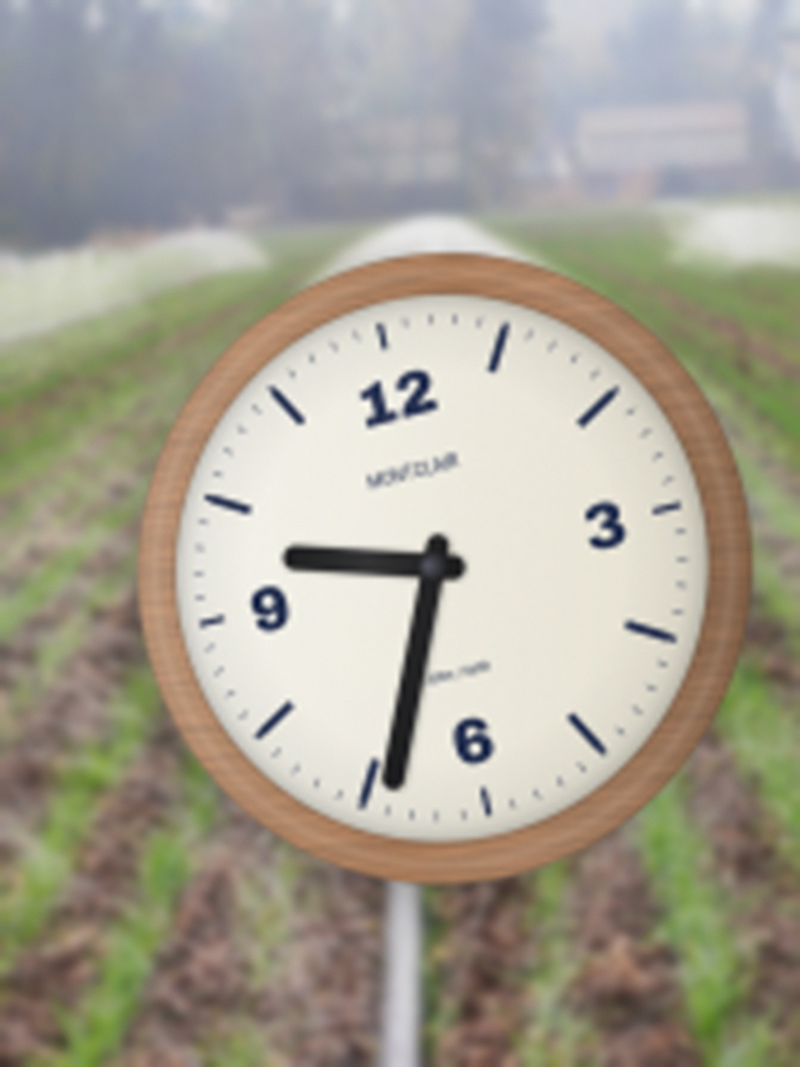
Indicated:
9.34
